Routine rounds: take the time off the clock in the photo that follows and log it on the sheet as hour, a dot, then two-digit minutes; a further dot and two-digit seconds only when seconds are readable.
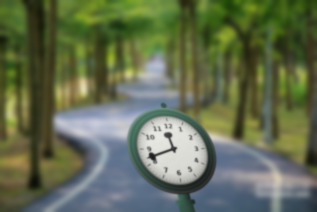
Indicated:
11.42
